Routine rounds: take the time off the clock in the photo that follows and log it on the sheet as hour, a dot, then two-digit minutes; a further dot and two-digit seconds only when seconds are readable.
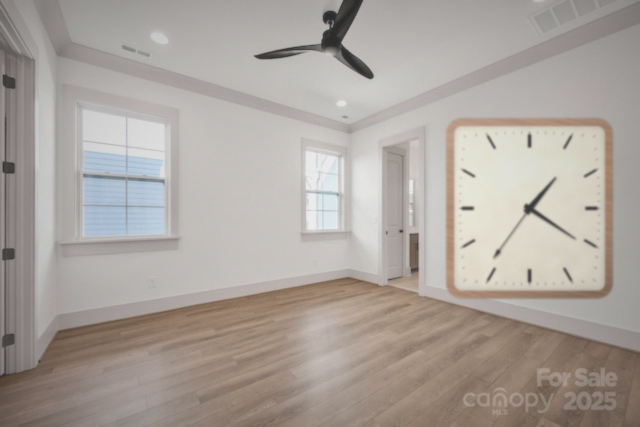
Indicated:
1.20.36
